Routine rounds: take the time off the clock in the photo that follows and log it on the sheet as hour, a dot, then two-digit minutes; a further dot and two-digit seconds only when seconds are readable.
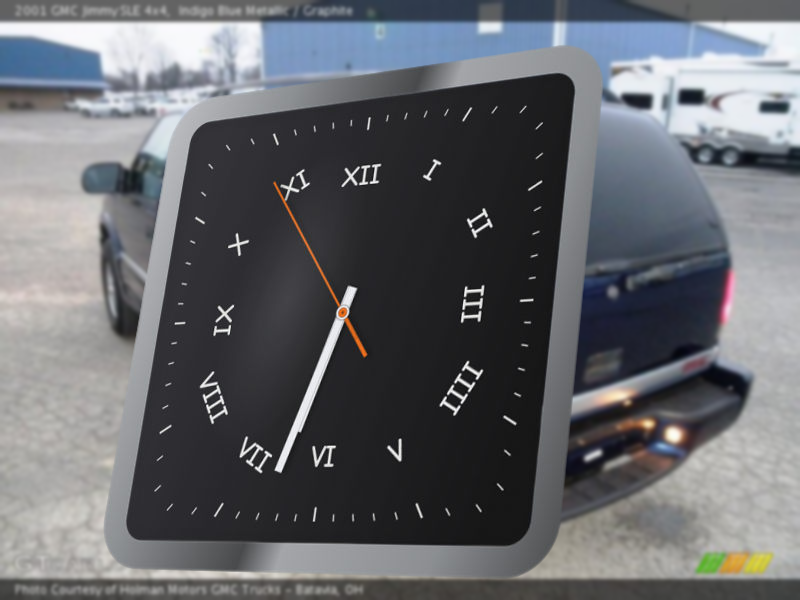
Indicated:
6.32.54
